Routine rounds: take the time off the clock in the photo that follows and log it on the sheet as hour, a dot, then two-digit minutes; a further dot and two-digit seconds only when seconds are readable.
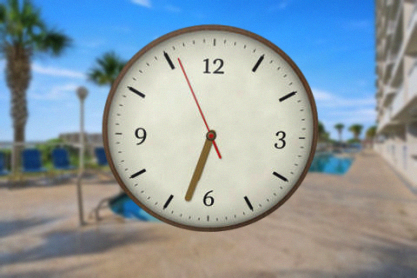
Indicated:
6.32.56
